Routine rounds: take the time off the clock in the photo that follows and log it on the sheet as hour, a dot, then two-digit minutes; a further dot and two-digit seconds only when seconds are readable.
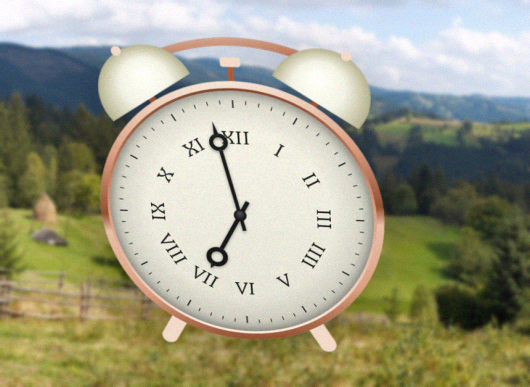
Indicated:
6.58
